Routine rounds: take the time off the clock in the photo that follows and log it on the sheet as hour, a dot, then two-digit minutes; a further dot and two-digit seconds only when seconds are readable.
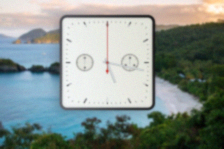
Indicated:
5.17
